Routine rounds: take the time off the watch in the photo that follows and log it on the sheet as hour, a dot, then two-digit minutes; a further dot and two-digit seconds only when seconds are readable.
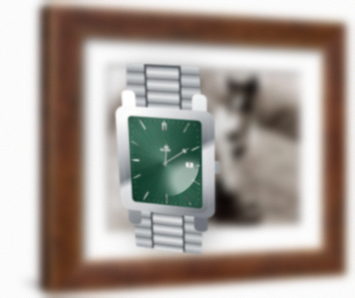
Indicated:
12.09
